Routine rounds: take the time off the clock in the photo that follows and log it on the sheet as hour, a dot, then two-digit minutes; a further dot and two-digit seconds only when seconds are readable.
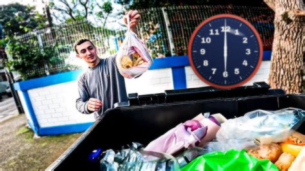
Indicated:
6.00
